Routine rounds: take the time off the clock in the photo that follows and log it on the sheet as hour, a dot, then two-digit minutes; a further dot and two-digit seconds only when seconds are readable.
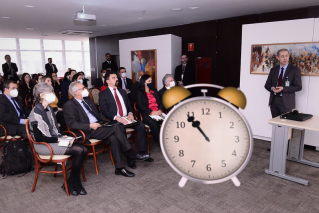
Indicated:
10.54
